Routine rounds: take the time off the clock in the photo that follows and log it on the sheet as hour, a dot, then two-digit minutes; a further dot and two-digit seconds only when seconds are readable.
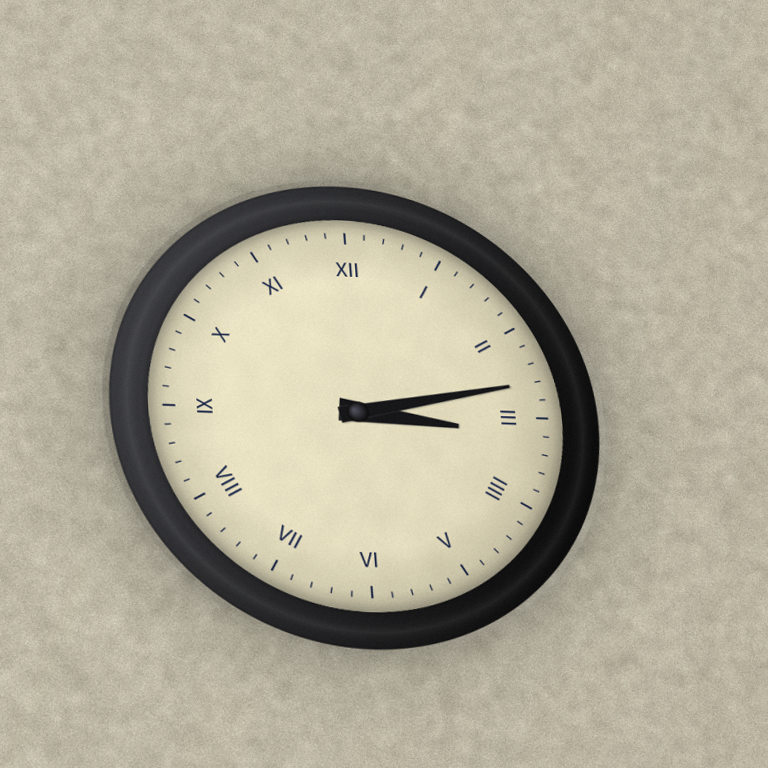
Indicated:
3.13
